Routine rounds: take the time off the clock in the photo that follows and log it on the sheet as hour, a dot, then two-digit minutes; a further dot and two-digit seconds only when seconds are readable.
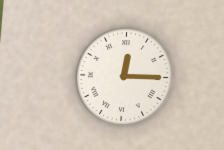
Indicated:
12.15
